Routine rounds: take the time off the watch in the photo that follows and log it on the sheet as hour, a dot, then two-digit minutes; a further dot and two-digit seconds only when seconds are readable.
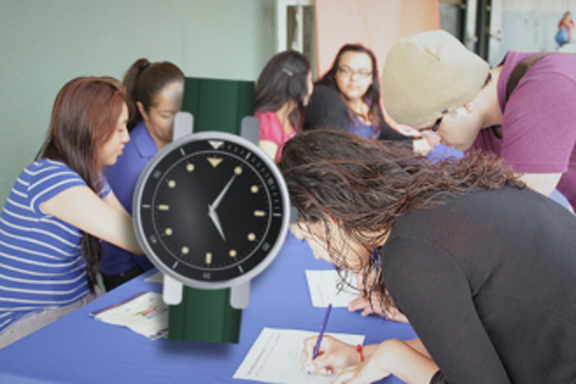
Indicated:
5.05
